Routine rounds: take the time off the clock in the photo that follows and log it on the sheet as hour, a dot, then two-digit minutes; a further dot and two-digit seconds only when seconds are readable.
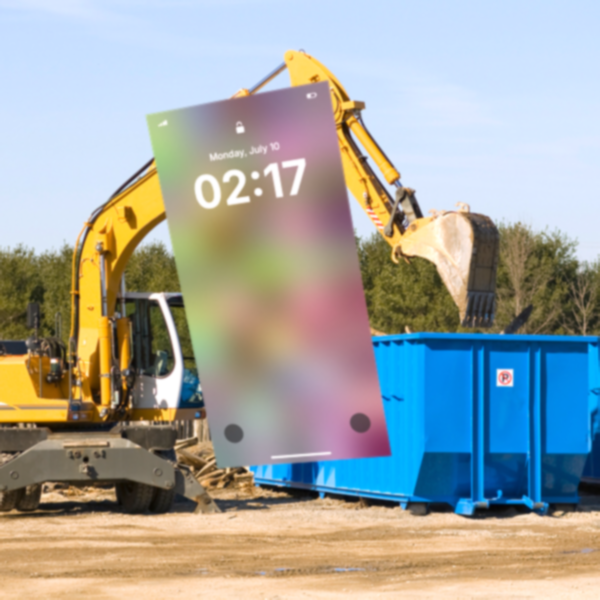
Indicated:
2.17
